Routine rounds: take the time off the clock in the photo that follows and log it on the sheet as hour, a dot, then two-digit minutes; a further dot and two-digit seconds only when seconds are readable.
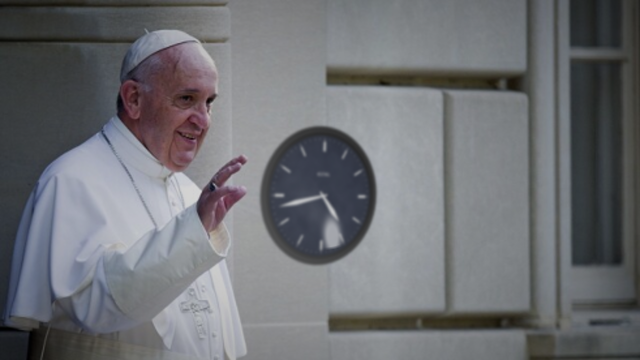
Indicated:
4.43
